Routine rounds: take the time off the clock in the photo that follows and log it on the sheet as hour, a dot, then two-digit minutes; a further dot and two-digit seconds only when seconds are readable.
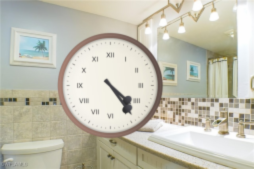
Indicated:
4.24
